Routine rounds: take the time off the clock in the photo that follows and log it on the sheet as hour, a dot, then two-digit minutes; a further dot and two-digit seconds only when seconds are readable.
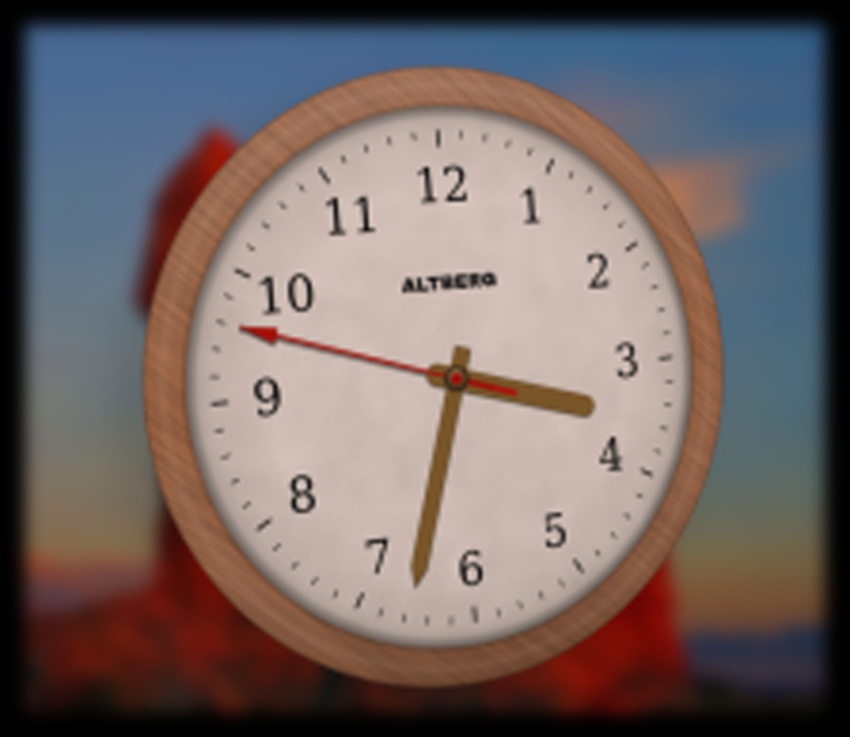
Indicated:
3.32.48
